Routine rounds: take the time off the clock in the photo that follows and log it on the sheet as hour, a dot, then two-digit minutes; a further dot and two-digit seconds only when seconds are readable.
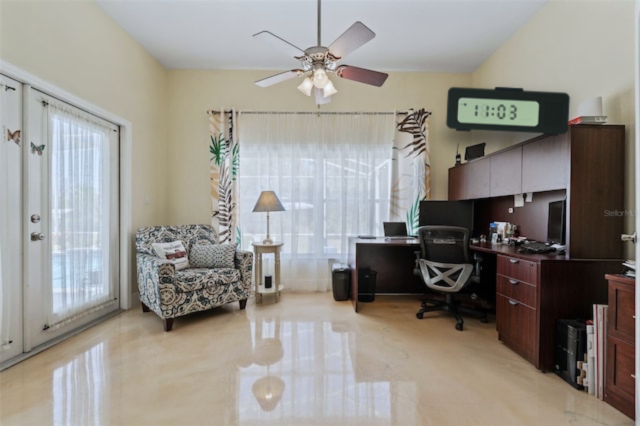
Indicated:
11.03
